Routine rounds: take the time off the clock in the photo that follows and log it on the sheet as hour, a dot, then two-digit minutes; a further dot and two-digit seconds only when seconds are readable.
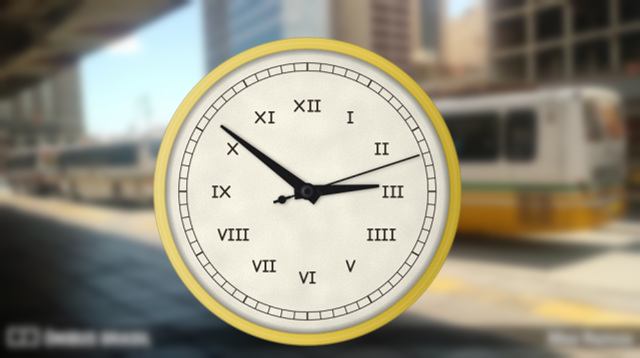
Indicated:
2.51.12
